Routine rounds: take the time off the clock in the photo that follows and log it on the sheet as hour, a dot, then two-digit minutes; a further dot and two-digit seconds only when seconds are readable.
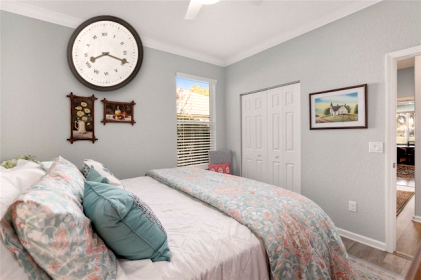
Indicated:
8.19
